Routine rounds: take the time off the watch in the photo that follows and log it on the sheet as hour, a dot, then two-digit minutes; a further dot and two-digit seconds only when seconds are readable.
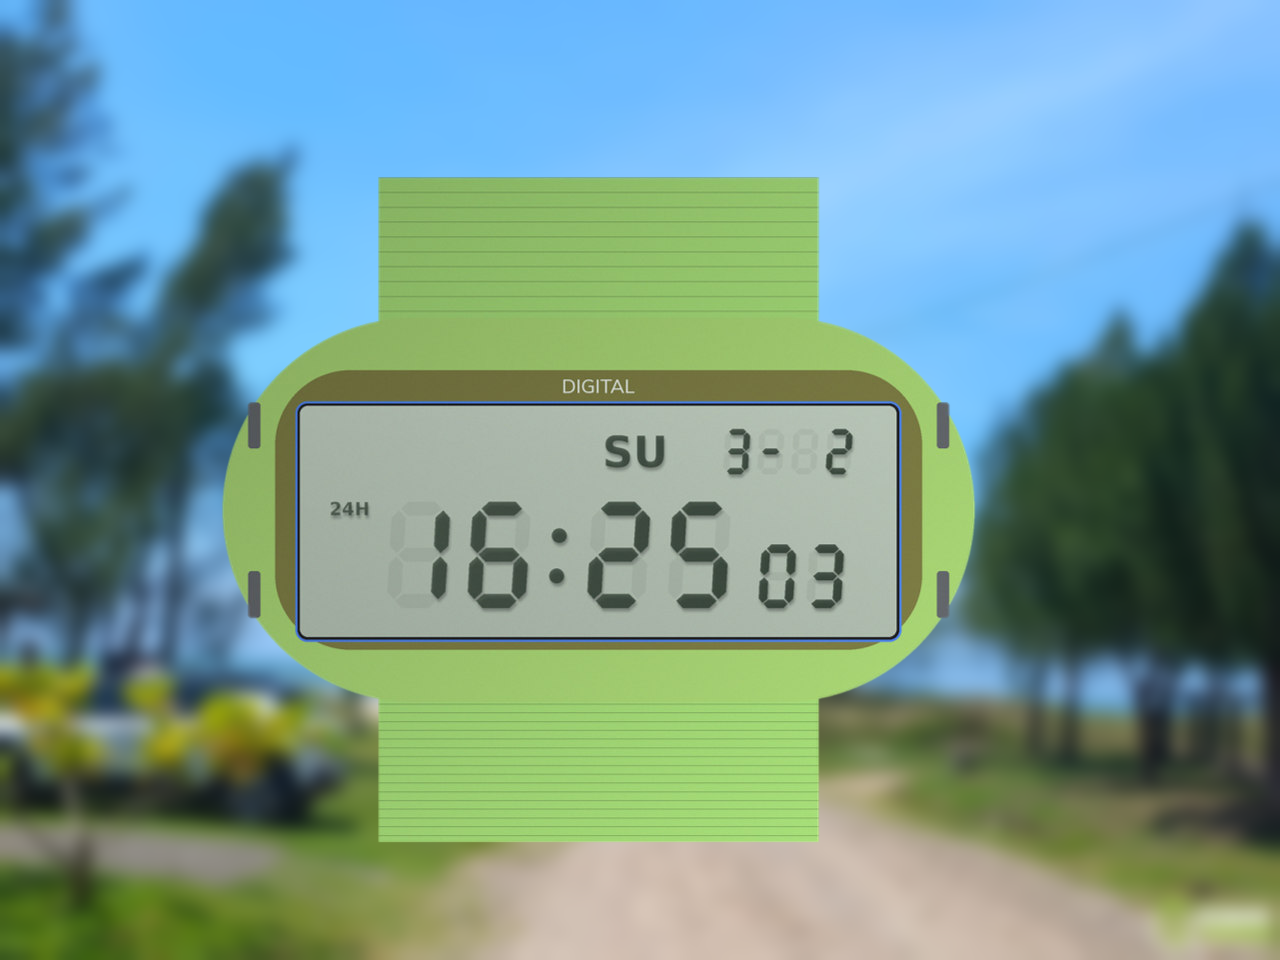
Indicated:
16.25.03
